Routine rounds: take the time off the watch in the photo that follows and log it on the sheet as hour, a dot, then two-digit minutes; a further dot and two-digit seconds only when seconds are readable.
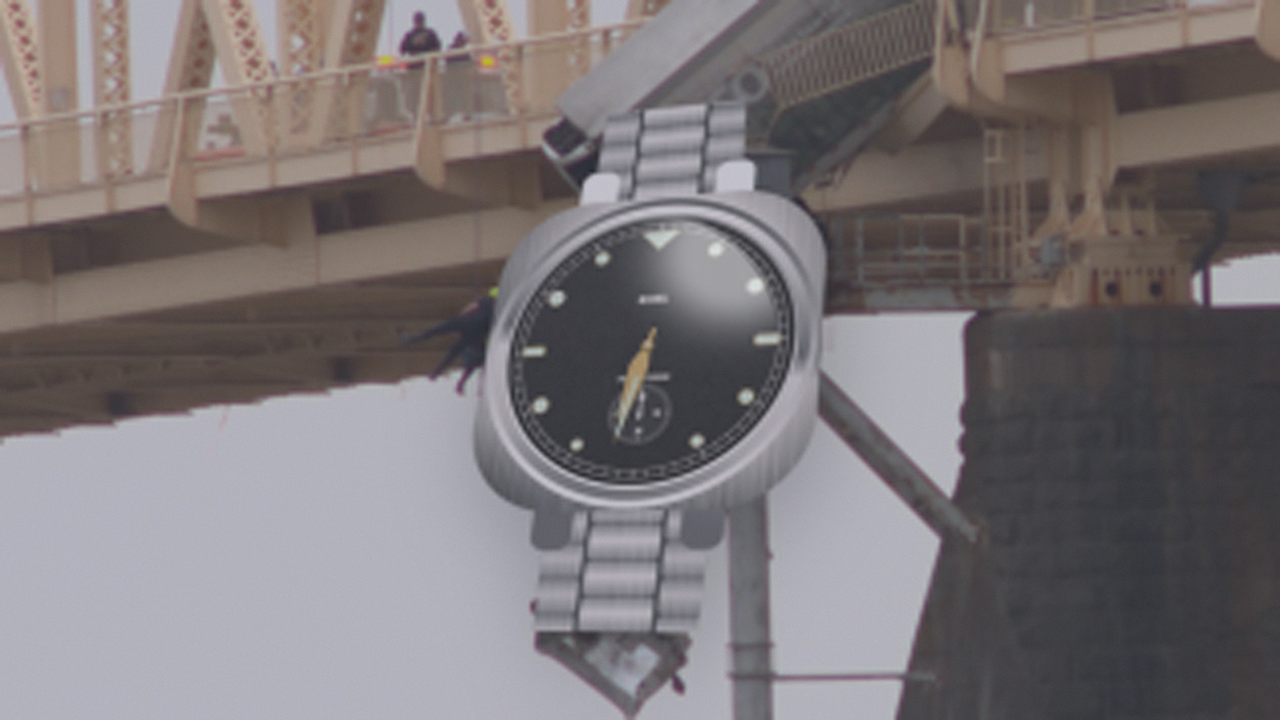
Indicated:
6.32
